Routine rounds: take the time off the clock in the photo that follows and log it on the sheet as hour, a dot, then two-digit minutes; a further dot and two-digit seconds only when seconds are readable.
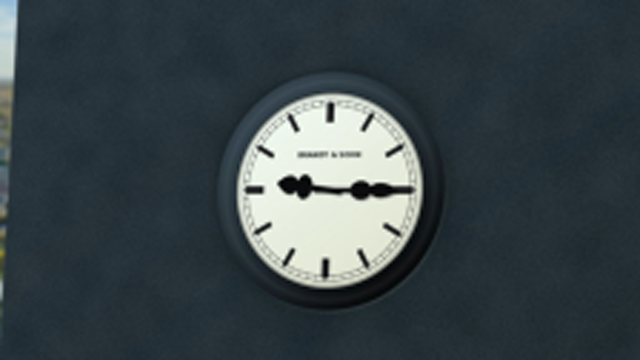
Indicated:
9.15
